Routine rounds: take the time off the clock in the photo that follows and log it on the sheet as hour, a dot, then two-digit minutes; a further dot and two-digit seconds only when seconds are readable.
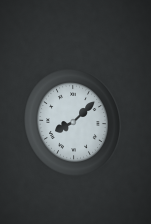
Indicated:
8.08
